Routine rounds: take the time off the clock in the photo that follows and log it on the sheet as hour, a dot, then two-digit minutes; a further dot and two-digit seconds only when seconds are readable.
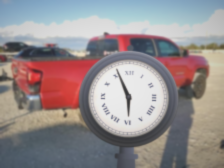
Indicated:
5.56
